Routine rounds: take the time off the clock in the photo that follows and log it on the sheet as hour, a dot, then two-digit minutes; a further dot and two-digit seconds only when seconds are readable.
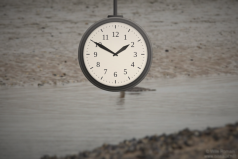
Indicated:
1.50
